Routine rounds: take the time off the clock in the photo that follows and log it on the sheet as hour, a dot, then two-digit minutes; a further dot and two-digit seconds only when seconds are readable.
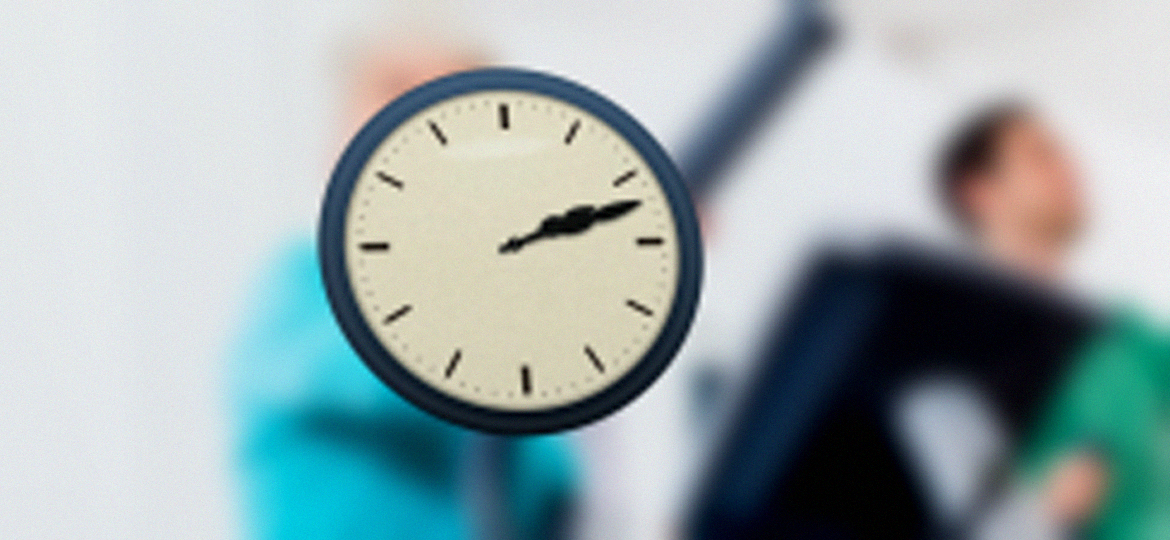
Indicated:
2.12
